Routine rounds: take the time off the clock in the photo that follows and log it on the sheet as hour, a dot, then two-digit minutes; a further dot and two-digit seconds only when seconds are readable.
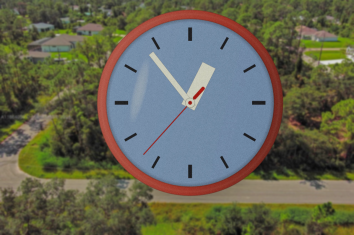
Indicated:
12.53.37
